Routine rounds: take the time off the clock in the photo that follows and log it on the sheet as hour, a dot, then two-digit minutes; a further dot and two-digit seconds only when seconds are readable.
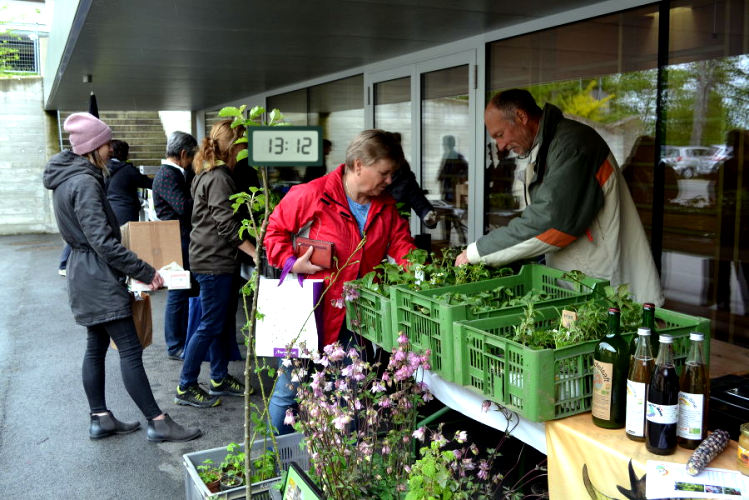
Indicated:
13.12
